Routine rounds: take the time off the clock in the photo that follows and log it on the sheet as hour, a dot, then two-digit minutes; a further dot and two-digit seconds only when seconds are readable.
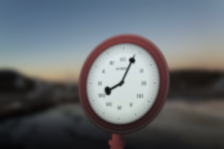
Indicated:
8.04
